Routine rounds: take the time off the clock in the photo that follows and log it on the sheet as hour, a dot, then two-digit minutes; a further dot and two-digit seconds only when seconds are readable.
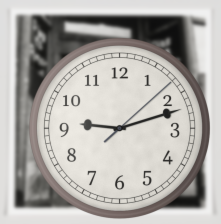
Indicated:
9.12.08
